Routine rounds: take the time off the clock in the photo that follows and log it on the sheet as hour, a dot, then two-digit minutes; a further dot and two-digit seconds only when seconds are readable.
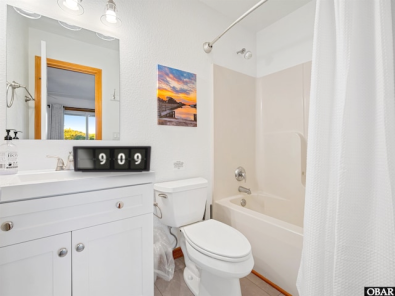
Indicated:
9.09
